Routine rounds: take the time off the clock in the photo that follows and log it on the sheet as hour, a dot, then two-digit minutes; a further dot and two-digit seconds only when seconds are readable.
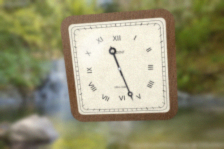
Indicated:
11.27
